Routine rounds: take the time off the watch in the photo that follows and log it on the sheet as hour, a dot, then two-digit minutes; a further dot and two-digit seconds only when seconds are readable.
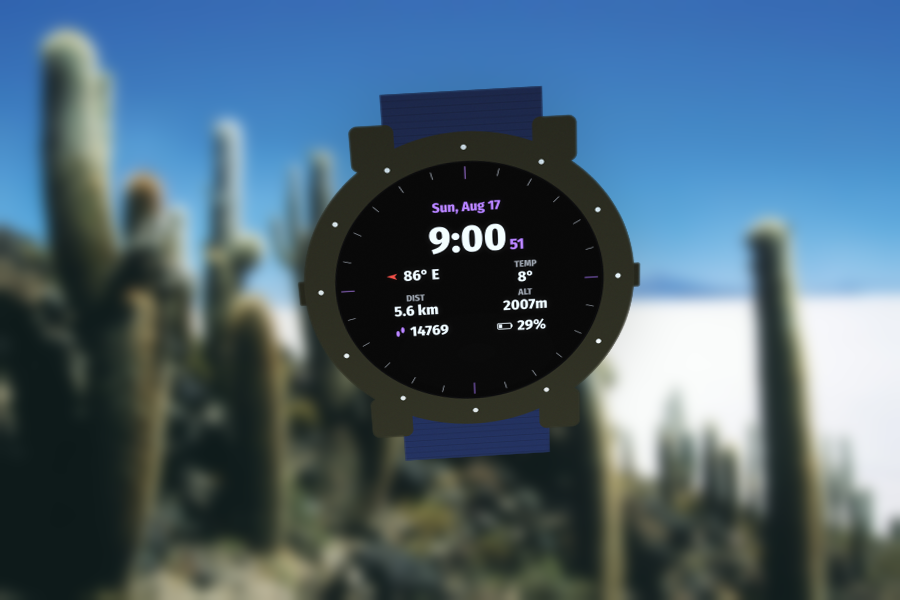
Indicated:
9.00.51
